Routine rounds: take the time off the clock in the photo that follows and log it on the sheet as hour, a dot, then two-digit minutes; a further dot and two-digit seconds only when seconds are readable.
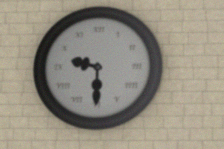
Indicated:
9.30
